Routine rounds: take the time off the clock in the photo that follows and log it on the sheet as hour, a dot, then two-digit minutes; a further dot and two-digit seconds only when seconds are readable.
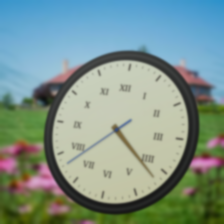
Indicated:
4.21.38
